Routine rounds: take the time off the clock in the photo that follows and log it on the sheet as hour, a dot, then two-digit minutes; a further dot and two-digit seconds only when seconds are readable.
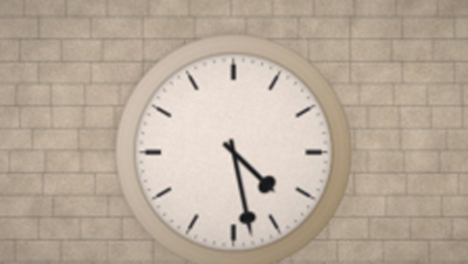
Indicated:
4.28
